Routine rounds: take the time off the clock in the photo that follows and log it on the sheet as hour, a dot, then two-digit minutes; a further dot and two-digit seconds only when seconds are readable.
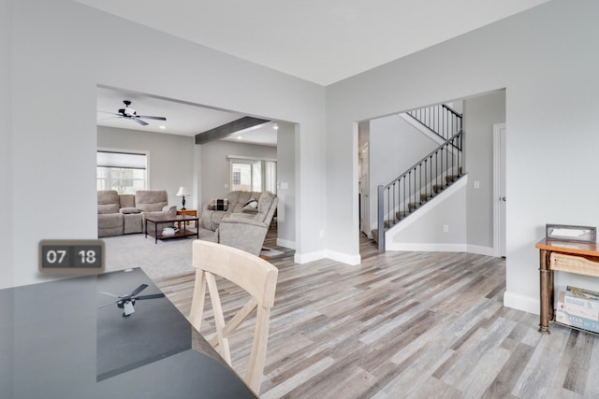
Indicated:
7.18
